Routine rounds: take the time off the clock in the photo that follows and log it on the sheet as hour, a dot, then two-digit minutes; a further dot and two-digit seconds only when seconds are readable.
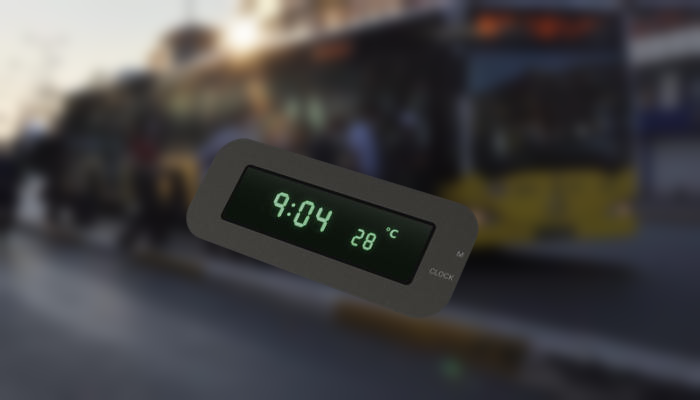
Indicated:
9.04
